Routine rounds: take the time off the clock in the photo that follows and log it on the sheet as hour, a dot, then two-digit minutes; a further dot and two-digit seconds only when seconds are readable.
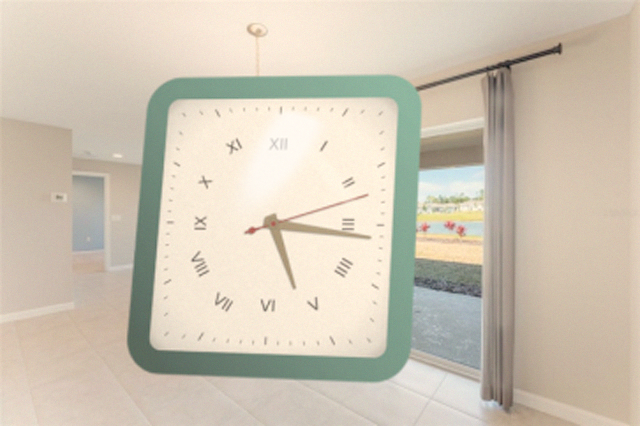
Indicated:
5.16.12
